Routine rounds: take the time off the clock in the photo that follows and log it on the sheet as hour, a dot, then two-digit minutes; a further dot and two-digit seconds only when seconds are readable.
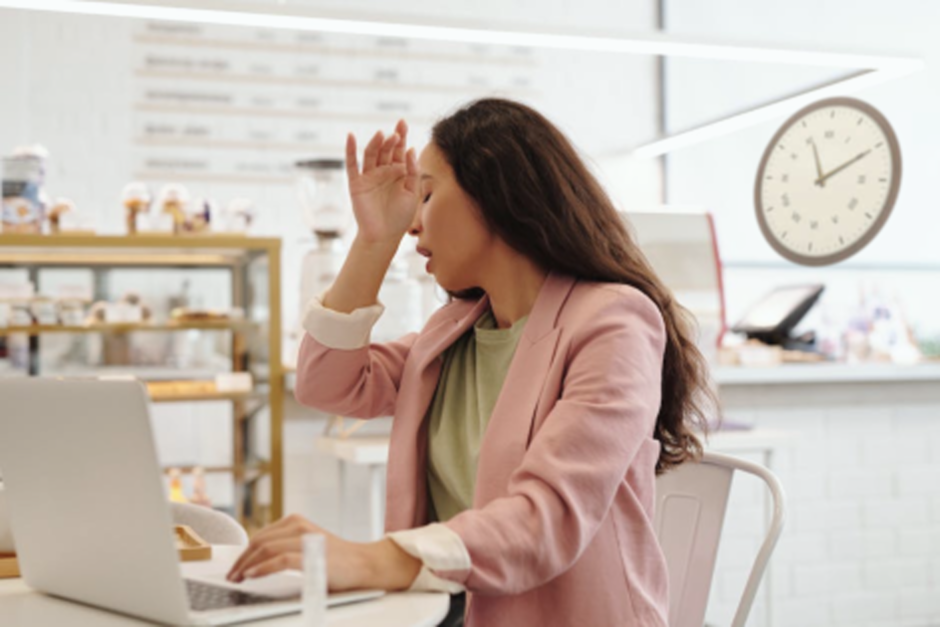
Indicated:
11.10
